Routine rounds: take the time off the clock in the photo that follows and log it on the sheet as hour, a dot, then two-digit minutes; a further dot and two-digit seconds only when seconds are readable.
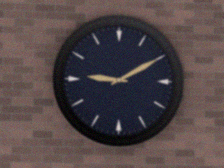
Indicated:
9.10
